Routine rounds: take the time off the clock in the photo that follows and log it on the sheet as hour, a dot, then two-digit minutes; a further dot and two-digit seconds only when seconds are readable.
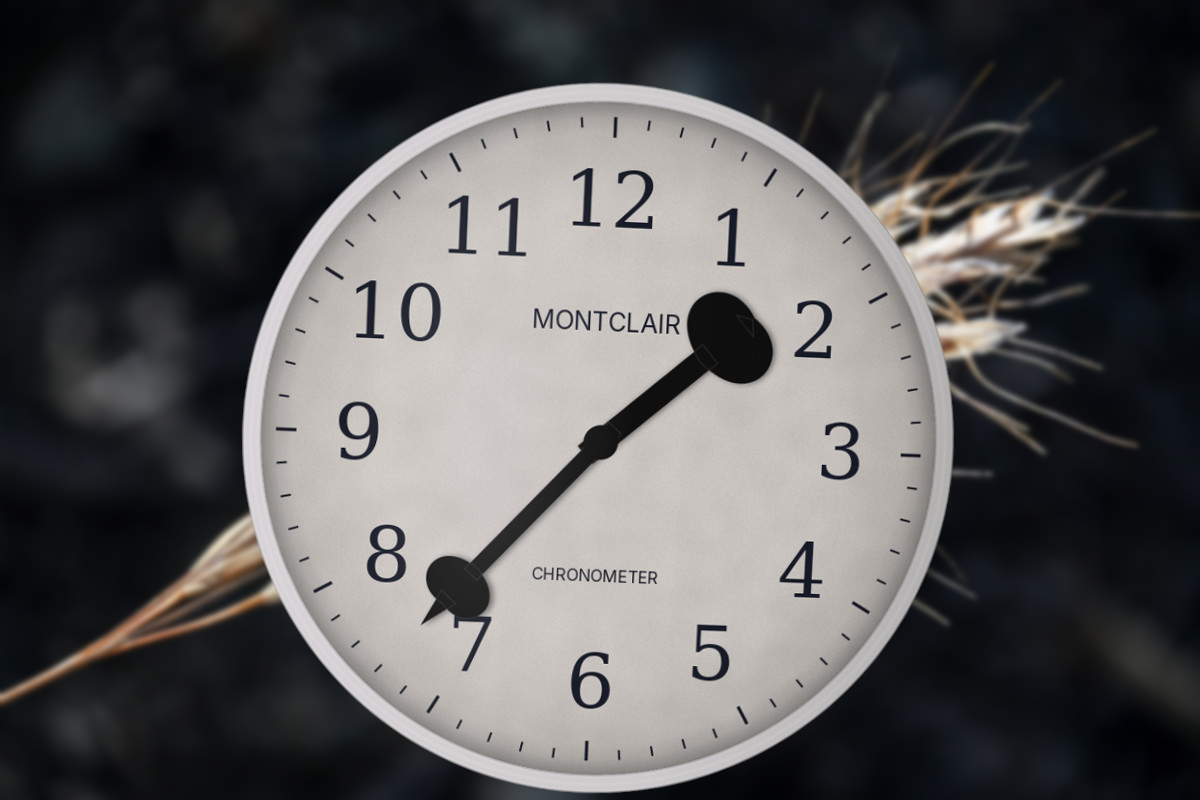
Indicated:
1.37
